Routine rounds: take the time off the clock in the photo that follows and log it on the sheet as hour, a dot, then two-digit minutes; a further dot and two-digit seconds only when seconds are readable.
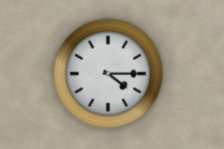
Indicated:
4.15
